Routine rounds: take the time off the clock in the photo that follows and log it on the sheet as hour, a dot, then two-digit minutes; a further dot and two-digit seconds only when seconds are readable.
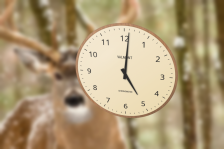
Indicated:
5.01
